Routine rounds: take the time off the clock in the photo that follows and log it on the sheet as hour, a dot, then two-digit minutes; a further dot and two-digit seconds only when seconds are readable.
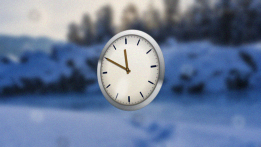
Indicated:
11.50
